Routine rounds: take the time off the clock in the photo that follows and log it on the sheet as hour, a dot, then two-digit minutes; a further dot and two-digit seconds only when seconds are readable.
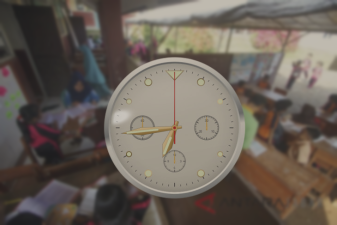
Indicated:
6.44
